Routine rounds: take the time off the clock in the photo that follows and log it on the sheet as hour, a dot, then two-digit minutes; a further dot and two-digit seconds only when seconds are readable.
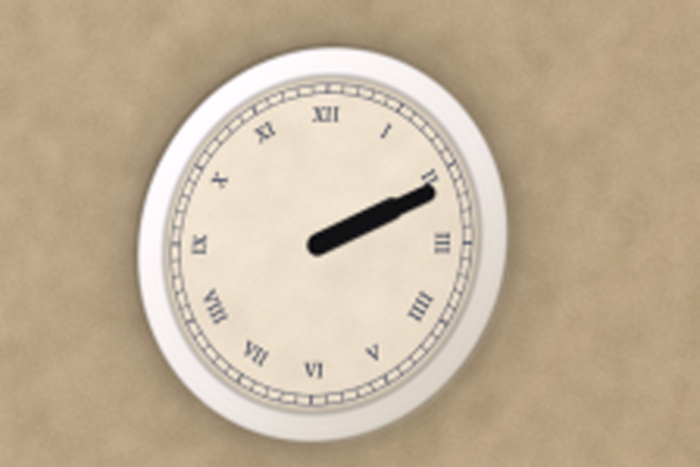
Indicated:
2.11
